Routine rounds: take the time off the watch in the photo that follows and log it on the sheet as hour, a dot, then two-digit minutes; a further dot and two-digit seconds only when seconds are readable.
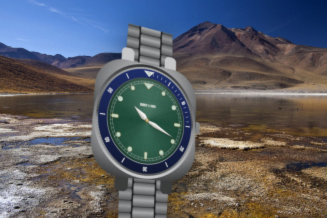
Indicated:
10.19
